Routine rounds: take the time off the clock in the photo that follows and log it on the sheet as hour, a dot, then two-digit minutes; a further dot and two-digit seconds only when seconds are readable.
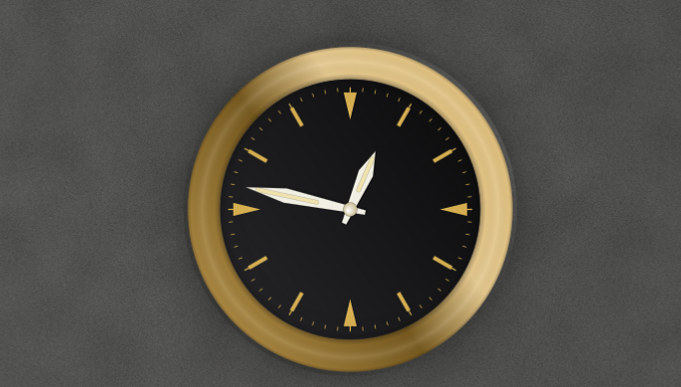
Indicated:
12.47
